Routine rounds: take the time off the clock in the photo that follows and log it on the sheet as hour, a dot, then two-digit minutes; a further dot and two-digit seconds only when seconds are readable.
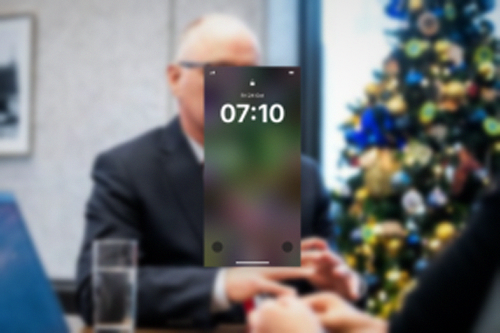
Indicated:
7.10
